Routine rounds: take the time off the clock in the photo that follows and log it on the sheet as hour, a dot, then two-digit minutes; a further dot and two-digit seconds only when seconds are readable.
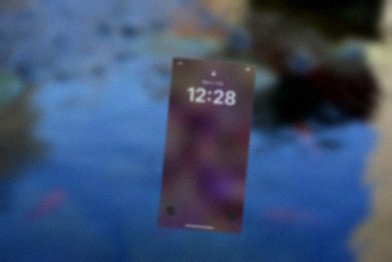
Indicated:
12.28
